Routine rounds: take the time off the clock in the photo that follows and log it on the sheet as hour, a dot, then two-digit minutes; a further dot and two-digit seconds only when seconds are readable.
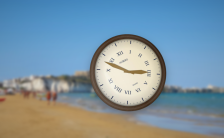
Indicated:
3.53
